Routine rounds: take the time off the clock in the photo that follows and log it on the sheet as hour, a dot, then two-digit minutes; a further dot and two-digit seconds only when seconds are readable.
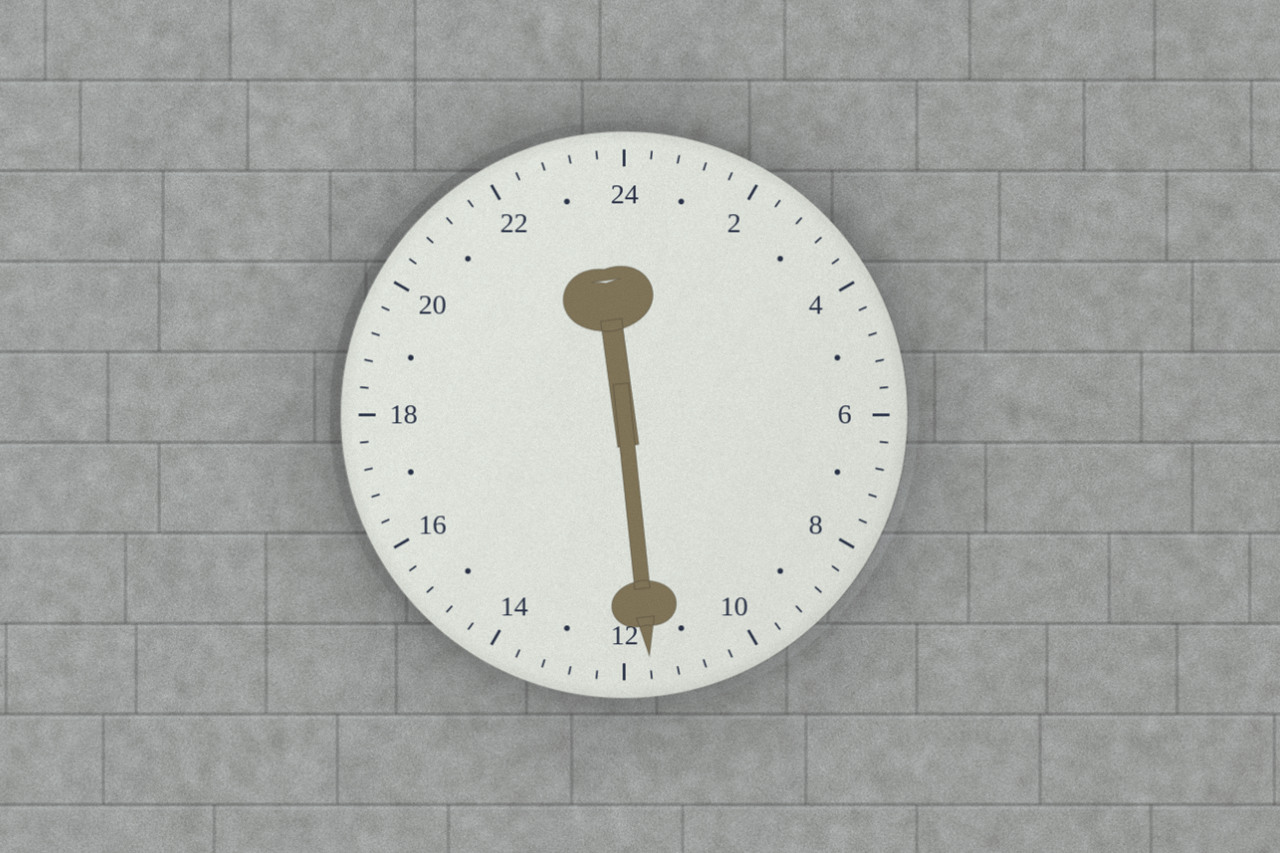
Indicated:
23.29
